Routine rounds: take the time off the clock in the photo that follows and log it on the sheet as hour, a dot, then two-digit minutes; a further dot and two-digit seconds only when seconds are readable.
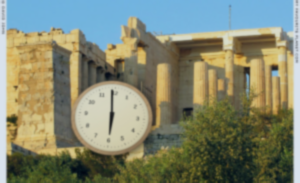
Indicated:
5.59
